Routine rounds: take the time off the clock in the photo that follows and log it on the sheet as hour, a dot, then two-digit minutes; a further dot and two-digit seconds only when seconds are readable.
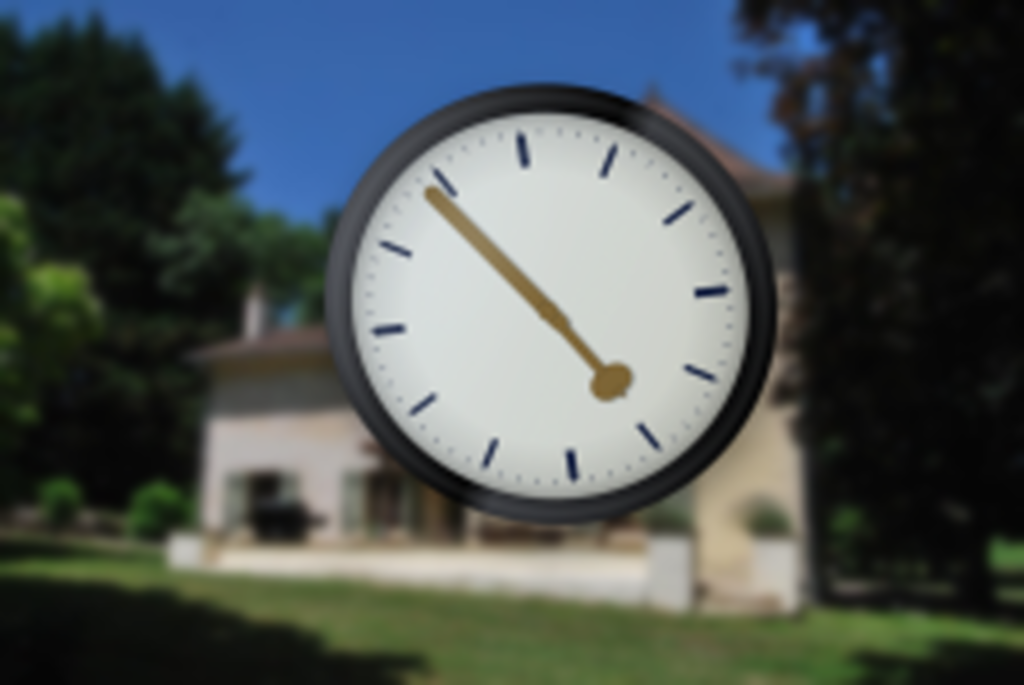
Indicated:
4.54
